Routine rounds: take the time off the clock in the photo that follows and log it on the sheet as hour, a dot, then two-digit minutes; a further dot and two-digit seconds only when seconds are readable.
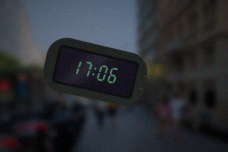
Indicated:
17.06
